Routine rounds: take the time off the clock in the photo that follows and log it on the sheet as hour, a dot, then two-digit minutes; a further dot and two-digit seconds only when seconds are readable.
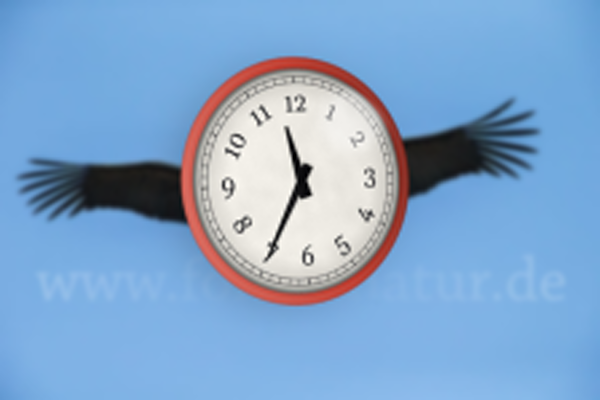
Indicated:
11.35
